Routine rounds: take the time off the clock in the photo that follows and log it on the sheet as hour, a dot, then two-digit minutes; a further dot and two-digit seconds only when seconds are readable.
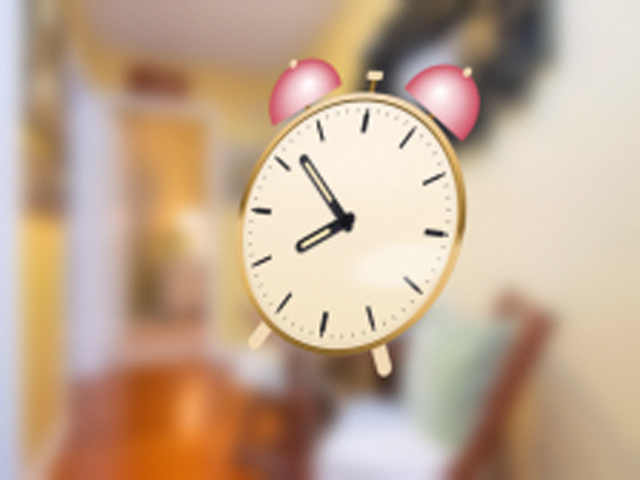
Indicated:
7.52
